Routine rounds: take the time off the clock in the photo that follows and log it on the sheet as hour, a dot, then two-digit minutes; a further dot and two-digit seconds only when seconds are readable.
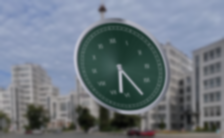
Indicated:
6.25
